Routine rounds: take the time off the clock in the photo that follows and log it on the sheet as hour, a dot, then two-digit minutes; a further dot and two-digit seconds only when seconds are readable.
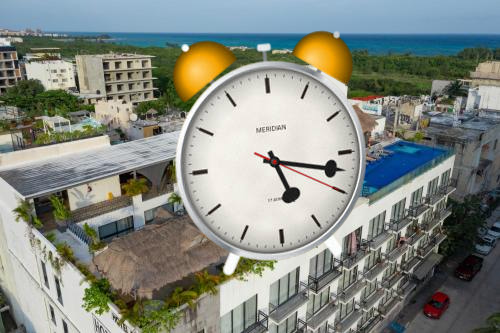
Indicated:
5.17.20
